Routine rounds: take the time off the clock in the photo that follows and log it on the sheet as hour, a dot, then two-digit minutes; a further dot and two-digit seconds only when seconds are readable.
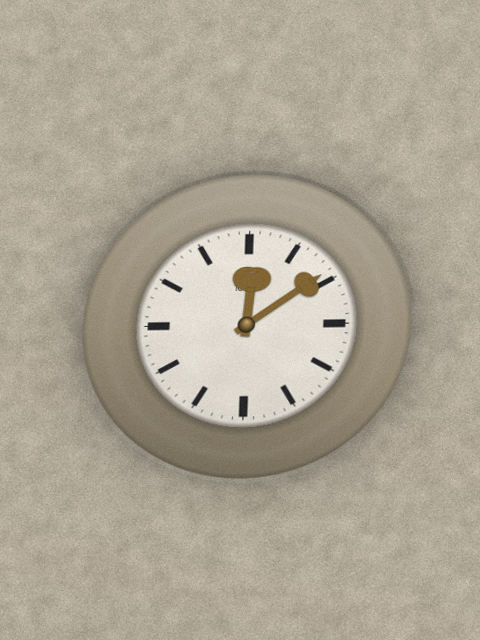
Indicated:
12.09
